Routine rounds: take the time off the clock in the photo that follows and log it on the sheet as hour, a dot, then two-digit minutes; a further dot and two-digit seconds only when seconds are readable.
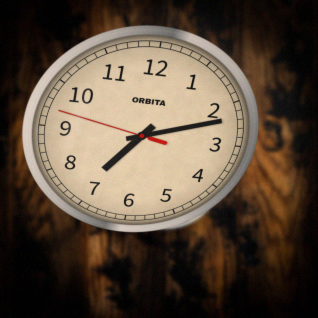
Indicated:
7.11.47
